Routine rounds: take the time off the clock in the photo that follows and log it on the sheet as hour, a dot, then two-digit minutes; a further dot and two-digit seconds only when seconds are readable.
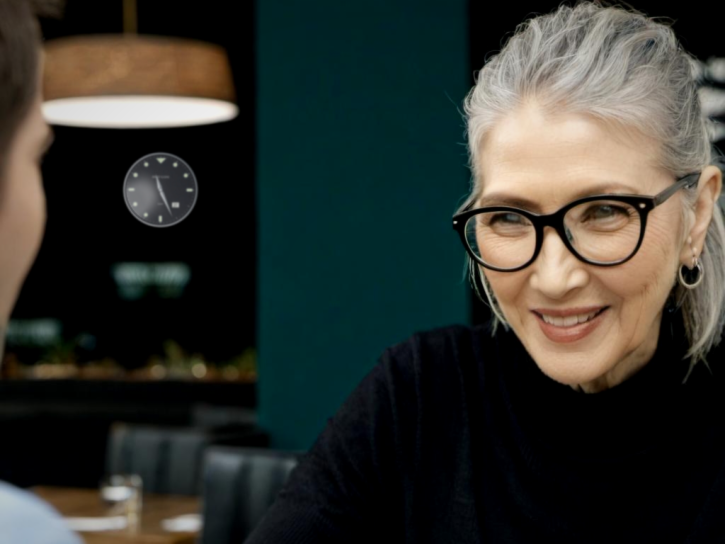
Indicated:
11.26
